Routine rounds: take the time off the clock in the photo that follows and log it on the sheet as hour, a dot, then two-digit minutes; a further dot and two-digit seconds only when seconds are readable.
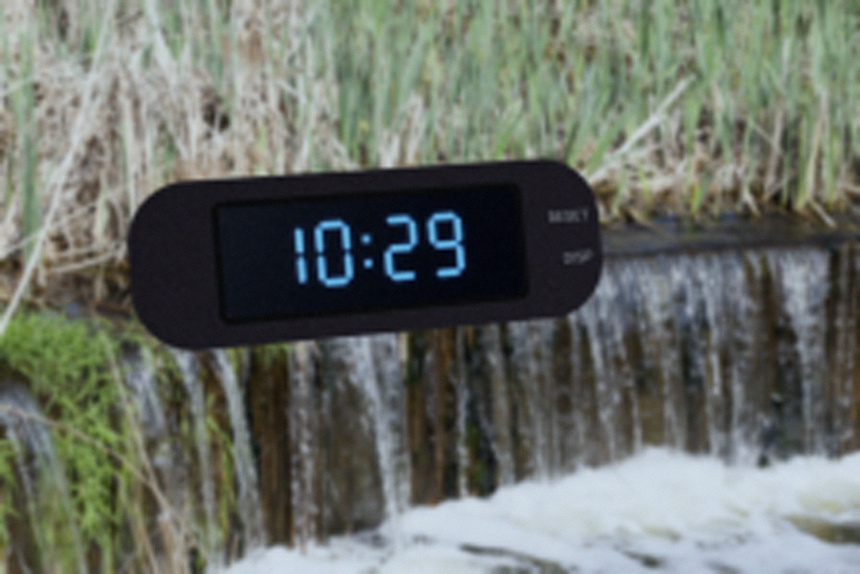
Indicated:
10.29
